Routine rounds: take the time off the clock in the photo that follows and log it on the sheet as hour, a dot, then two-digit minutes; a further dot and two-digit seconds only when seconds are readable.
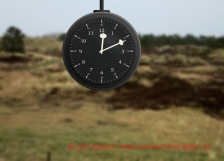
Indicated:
12.11
